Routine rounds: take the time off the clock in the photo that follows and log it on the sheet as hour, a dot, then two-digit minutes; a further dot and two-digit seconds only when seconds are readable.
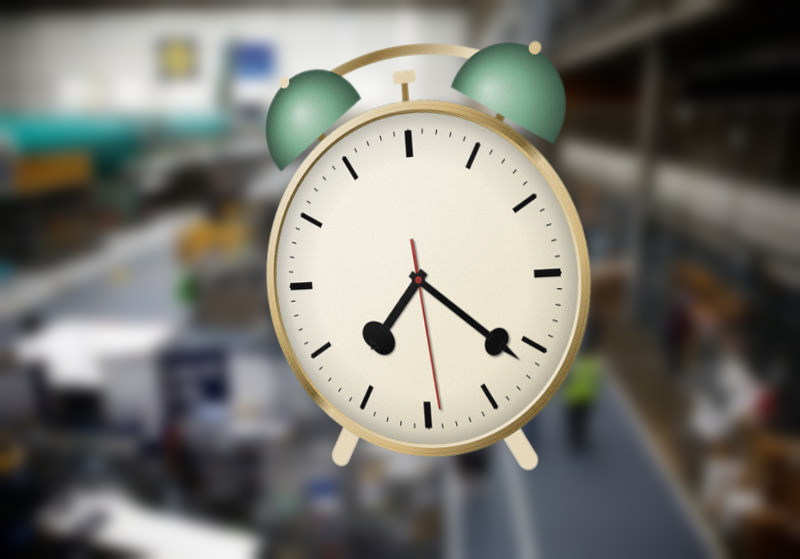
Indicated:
7.21.29
